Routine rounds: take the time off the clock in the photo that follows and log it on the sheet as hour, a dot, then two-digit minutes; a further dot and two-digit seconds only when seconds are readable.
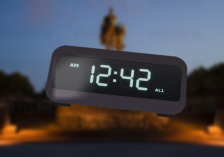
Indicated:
12.42
